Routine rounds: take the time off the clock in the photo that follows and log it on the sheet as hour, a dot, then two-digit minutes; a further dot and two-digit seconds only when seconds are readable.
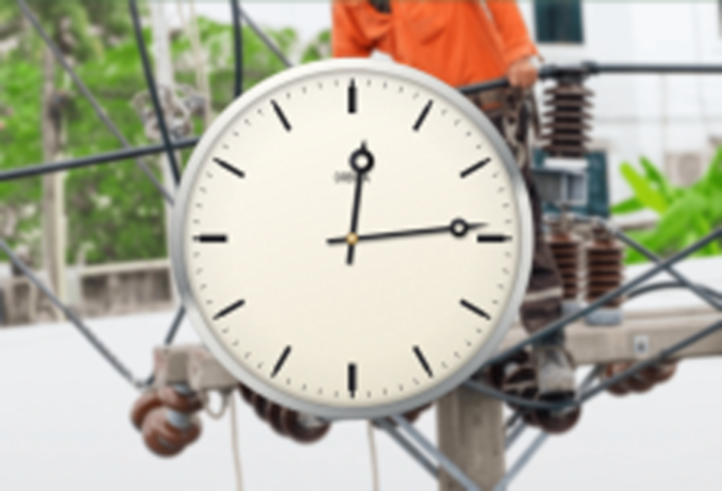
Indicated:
12.14
